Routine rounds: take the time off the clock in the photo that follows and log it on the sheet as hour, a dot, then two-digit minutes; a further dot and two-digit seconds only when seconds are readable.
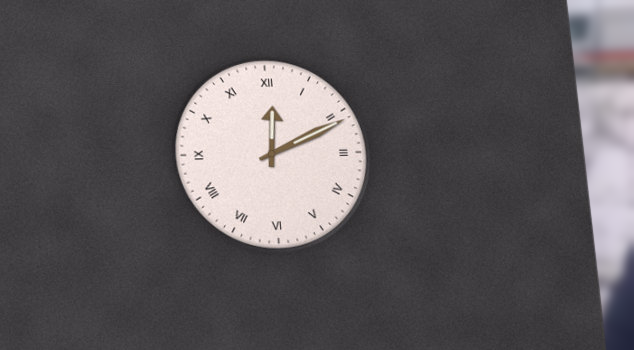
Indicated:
12.11
